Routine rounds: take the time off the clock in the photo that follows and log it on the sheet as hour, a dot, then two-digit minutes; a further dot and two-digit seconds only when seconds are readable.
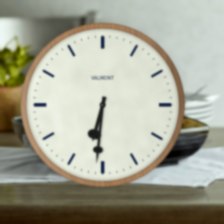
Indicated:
6.31
